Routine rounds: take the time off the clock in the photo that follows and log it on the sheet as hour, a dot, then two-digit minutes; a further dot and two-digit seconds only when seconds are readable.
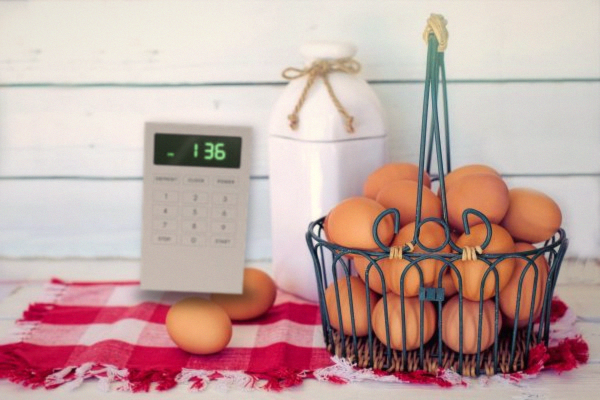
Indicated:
1.36
